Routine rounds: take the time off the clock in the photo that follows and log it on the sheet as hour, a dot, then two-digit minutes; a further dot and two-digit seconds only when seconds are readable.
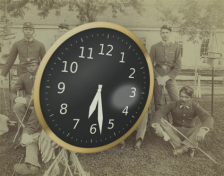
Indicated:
6.28
